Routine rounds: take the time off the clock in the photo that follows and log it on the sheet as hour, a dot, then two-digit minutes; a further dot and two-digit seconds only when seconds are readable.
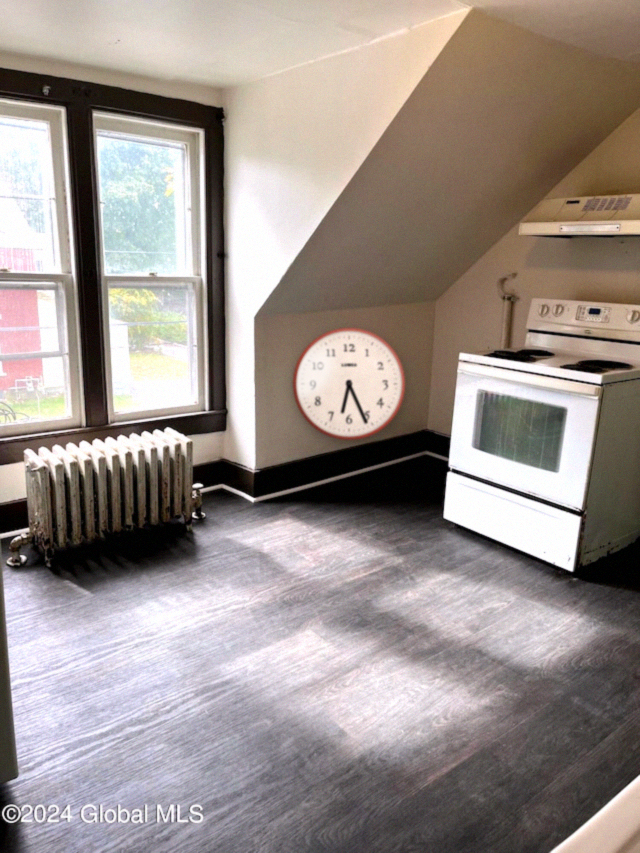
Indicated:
6.26
